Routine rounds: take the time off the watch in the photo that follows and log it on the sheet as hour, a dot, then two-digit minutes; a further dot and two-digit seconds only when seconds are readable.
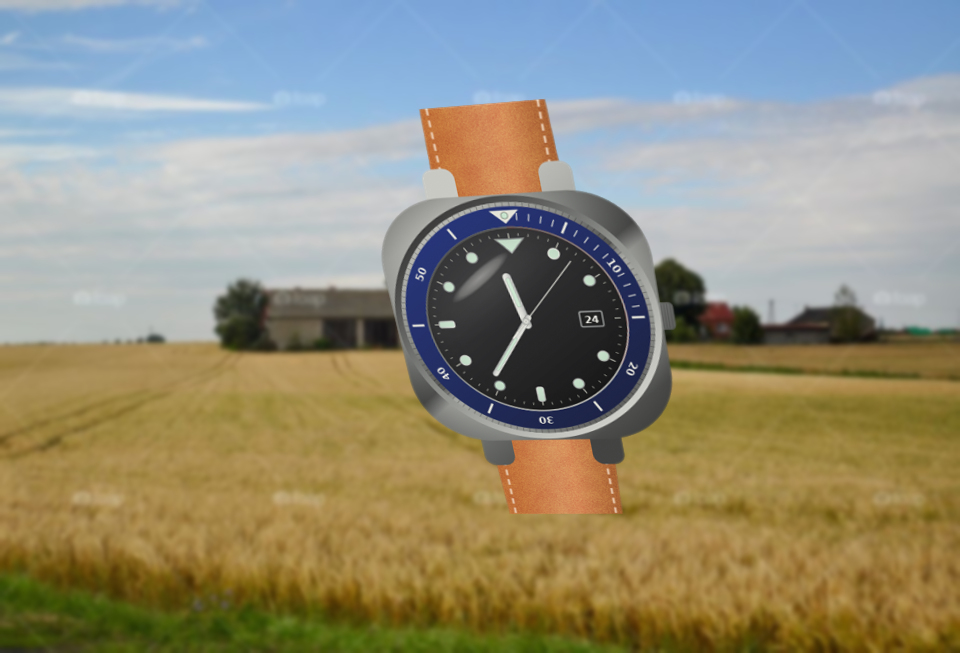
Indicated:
11.36.07
